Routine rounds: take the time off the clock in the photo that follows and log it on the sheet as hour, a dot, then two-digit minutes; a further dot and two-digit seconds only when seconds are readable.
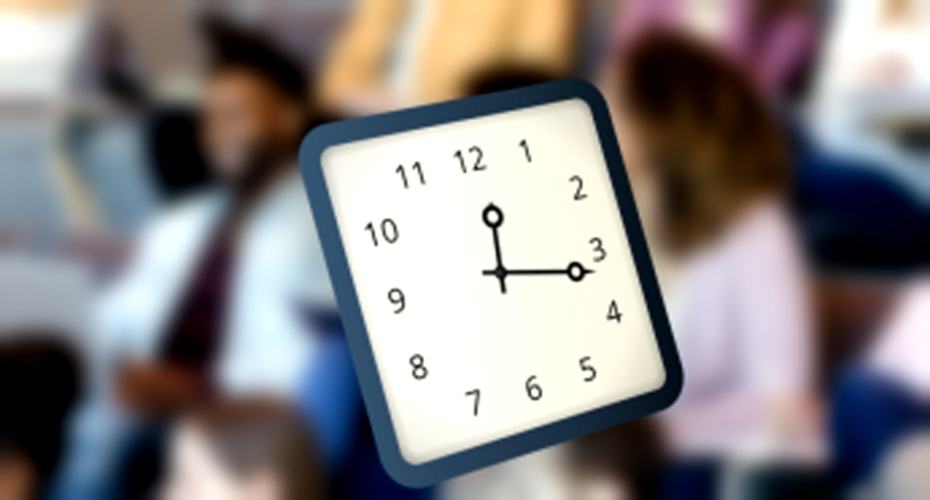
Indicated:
12.17
